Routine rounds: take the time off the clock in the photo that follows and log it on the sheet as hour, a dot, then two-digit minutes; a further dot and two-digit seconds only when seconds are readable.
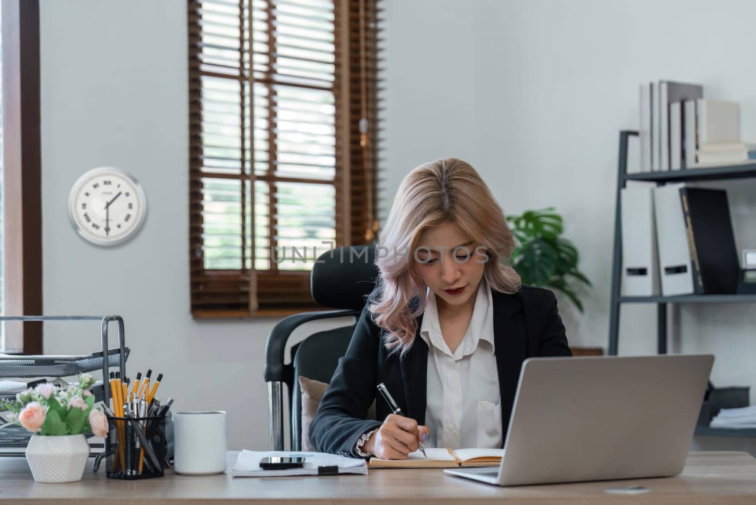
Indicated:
1.30
